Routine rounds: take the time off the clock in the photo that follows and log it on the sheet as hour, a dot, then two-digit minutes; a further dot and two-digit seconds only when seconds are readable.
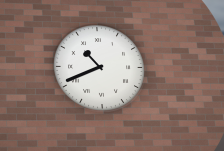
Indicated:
10.41
